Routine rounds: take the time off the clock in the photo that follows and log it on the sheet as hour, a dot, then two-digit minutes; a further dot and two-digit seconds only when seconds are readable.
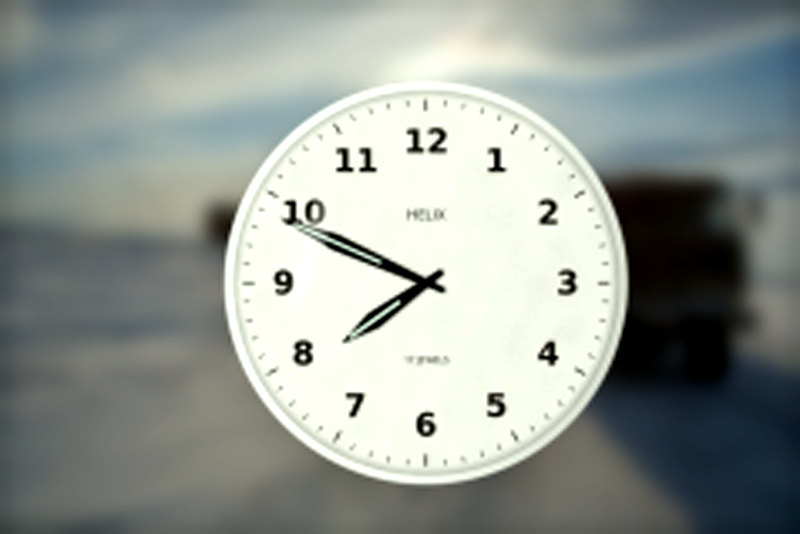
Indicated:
7.49
